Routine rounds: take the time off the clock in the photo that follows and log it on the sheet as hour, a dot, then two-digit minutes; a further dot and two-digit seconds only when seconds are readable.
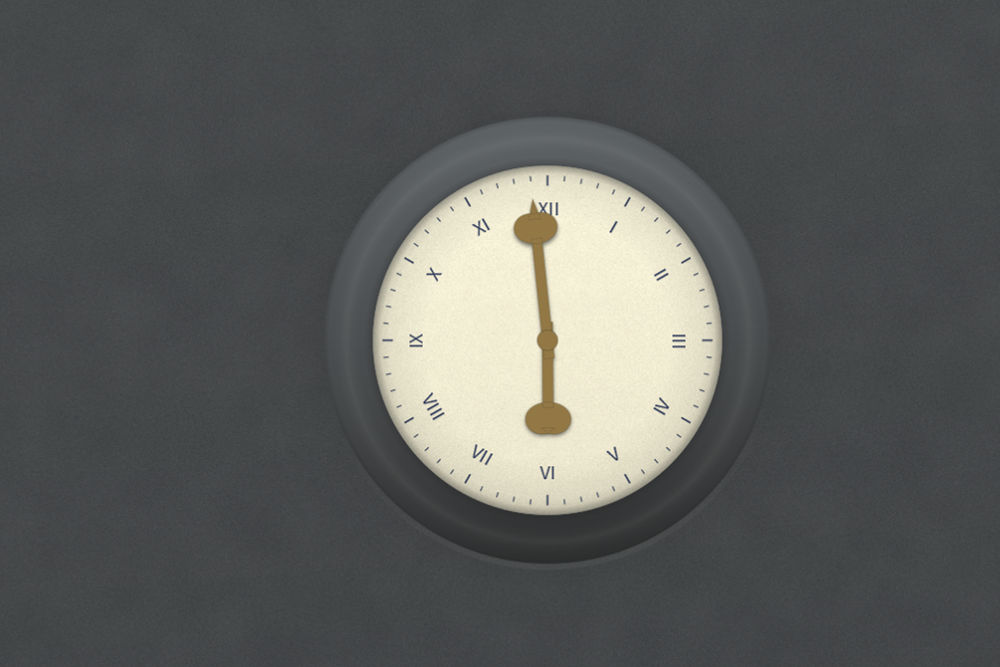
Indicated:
5.59
